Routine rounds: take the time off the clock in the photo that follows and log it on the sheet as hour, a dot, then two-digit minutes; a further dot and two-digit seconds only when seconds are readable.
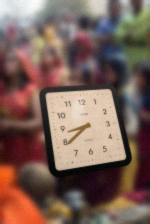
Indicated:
8.39
